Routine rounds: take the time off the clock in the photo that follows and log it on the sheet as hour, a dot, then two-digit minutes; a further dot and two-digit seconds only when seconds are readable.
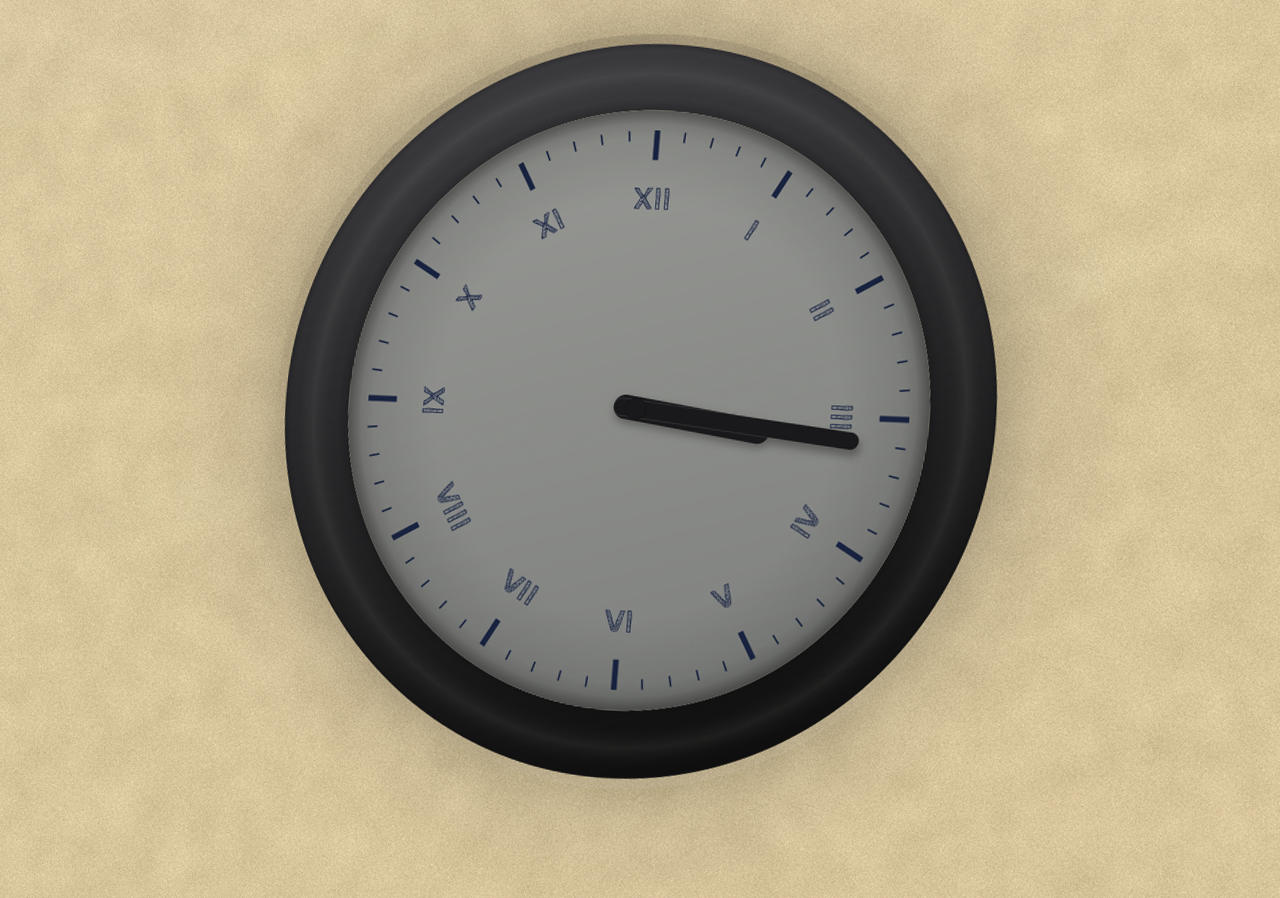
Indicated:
3.16
